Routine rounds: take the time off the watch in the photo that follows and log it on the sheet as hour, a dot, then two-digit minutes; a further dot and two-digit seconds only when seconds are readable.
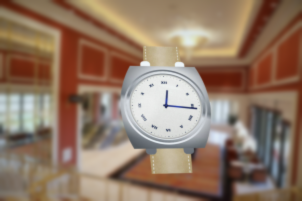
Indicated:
12.16
